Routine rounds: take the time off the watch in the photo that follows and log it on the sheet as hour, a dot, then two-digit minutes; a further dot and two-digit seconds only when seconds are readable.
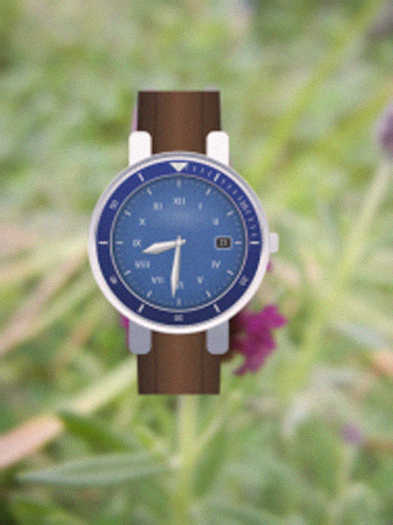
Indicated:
8.31
